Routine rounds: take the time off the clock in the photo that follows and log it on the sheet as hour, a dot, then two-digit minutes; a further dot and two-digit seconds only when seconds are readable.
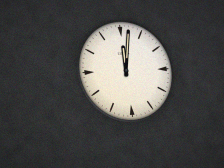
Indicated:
12.02
